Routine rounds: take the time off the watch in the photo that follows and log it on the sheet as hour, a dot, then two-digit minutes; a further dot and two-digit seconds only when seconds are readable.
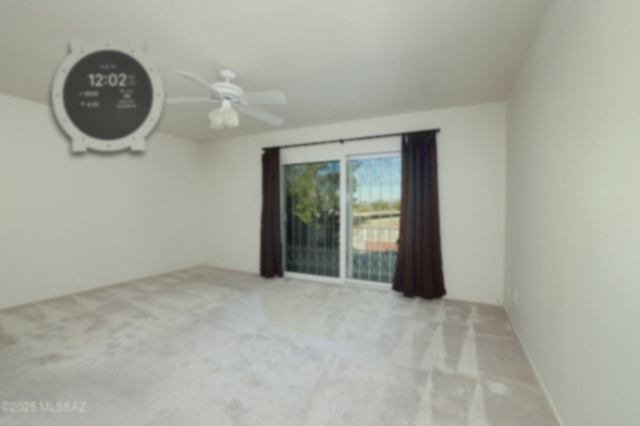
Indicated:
12.02
